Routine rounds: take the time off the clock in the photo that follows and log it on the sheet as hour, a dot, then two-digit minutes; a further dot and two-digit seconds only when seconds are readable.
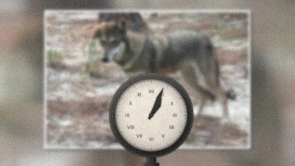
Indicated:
1.04
